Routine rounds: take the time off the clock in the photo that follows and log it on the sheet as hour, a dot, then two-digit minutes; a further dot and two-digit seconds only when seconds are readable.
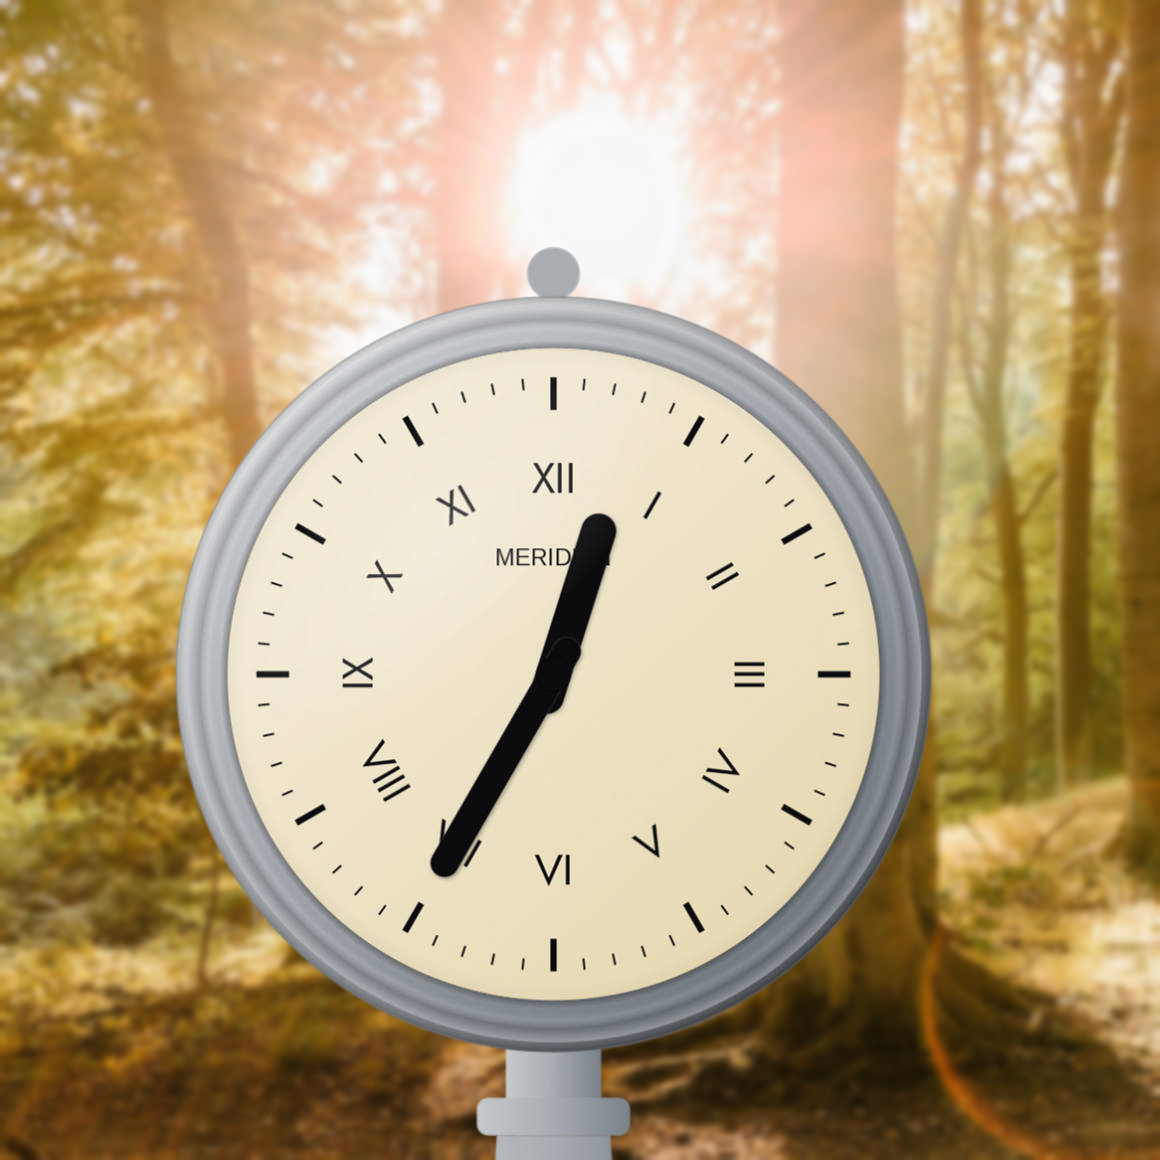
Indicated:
12.35
